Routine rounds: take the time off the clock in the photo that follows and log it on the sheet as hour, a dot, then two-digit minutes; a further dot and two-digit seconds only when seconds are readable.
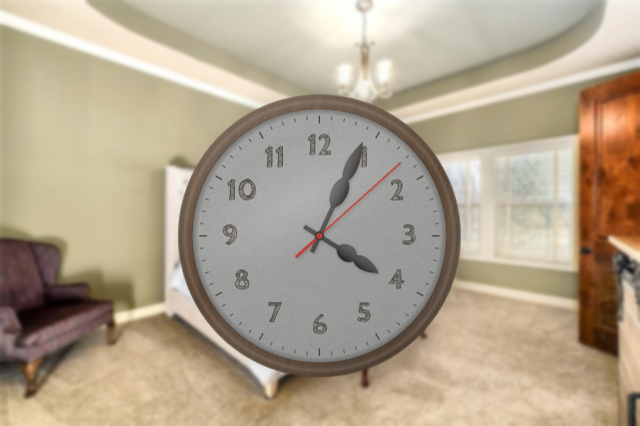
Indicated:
4.04.08
